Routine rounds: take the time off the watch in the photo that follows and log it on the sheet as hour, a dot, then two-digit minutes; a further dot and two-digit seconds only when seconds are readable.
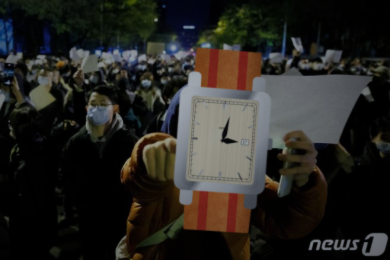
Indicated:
3.02
